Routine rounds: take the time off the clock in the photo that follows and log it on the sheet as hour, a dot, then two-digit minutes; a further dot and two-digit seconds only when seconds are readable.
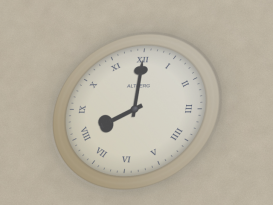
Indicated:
8.00
